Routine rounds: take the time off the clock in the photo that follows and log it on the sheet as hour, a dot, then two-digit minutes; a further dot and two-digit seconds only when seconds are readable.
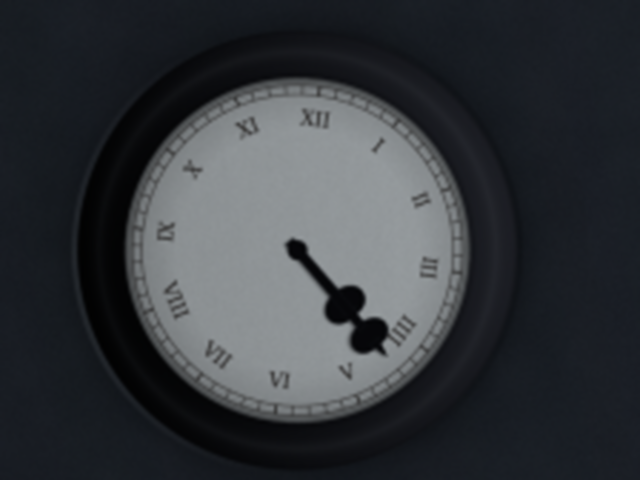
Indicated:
4.22
